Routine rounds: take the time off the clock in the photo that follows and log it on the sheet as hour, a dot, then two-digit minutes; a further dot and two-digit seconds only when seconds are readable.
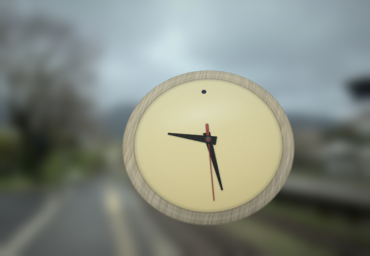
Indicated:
9.28.30
